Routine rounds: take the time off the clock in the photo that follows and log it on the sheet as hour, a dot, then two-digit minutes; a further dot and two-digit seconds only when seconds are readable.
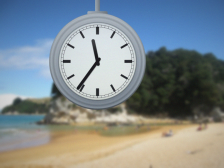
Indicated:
11.36
